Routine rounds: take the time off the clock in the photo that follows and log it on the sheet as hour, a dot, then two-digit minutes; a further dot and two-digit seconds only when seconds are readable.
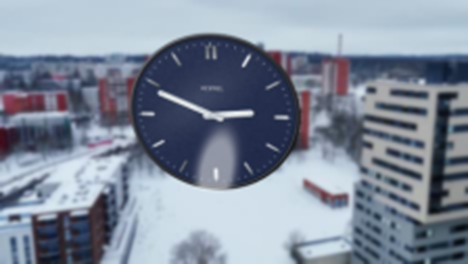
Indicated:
2.49
